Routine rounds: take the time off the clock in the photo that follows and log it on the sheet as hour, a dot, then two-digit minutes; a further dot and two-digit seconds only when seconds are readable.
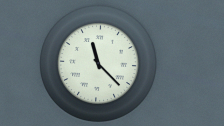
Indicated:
11.22
